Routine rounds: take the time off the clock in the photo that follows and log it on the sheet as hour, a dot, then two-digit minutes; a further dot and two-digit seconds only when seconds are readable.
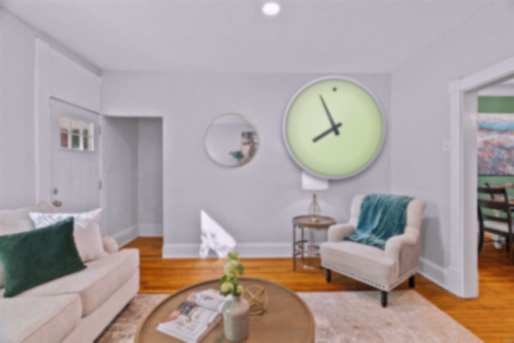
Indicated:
7.56
